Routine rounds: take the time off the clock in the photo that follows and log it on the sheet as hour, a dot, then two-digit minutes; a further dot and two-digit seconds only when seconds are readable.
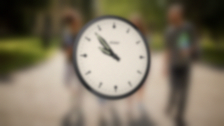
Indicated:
9.53
